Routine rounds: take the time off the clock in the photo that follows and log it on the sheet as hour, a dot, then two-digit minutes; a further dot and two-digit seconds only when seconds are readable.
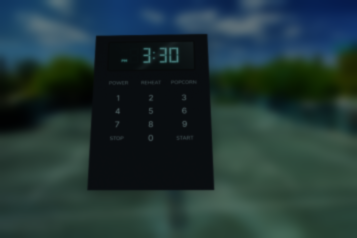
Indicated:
3.30
